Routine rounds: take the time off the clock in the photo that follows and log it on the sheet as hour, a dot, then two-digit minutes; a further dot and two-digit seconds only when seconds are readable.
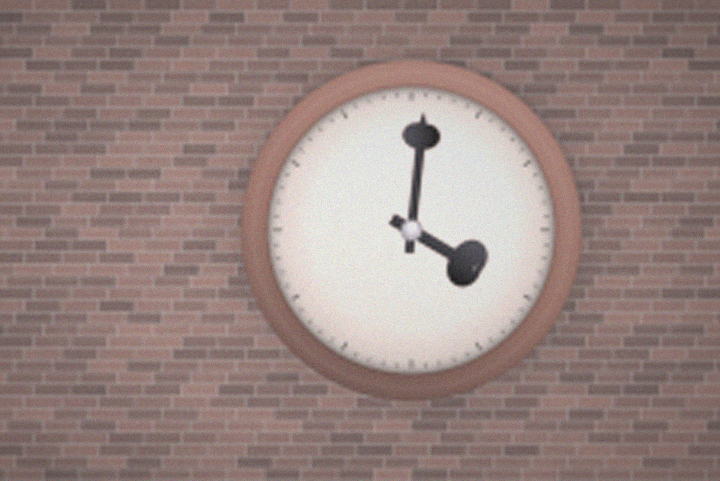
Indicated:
4.01
